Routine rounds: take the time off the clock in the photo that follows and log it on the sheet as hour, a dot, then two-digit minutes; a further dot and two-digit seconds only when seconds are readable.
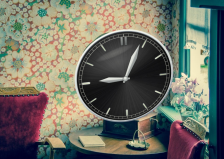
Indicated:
9.04
